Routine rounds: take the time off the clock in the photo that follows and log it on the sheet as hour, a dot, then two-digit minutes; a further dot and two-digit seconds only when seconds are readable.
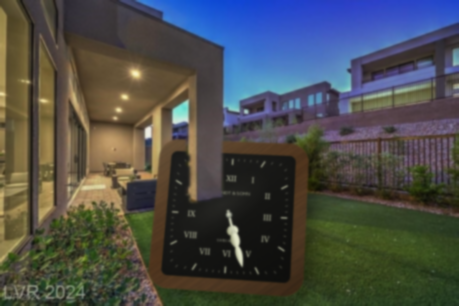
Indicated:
5.27
